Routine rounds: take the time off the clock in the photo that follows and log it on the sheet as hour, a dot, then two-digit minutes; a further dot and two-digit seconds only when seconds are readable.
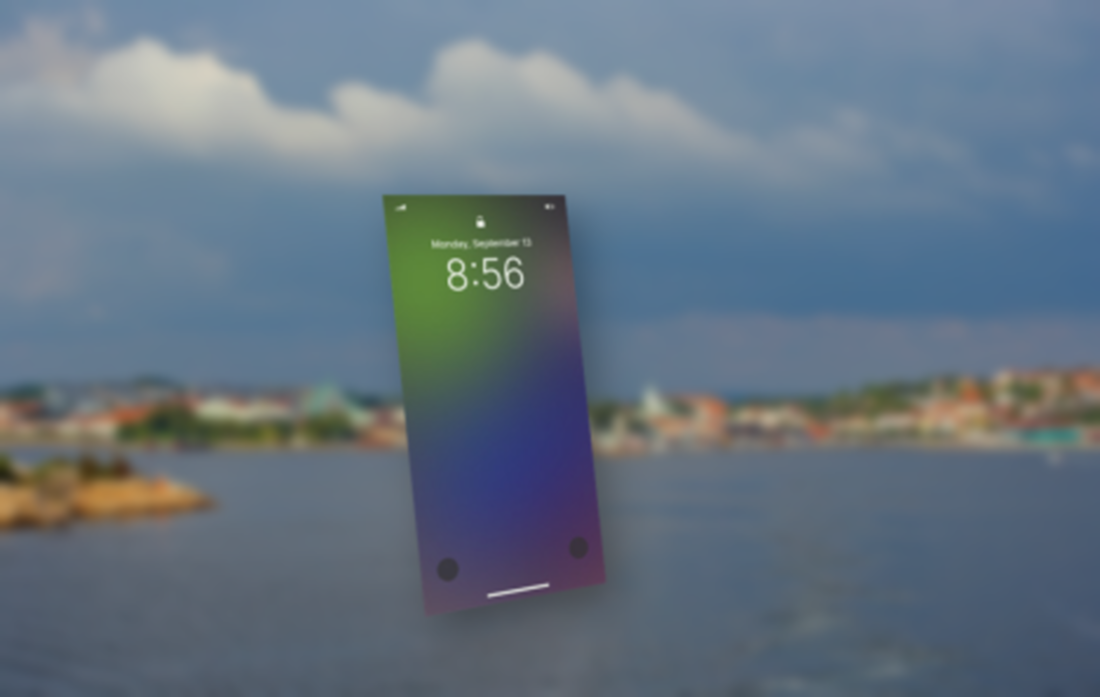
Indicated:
8.56
